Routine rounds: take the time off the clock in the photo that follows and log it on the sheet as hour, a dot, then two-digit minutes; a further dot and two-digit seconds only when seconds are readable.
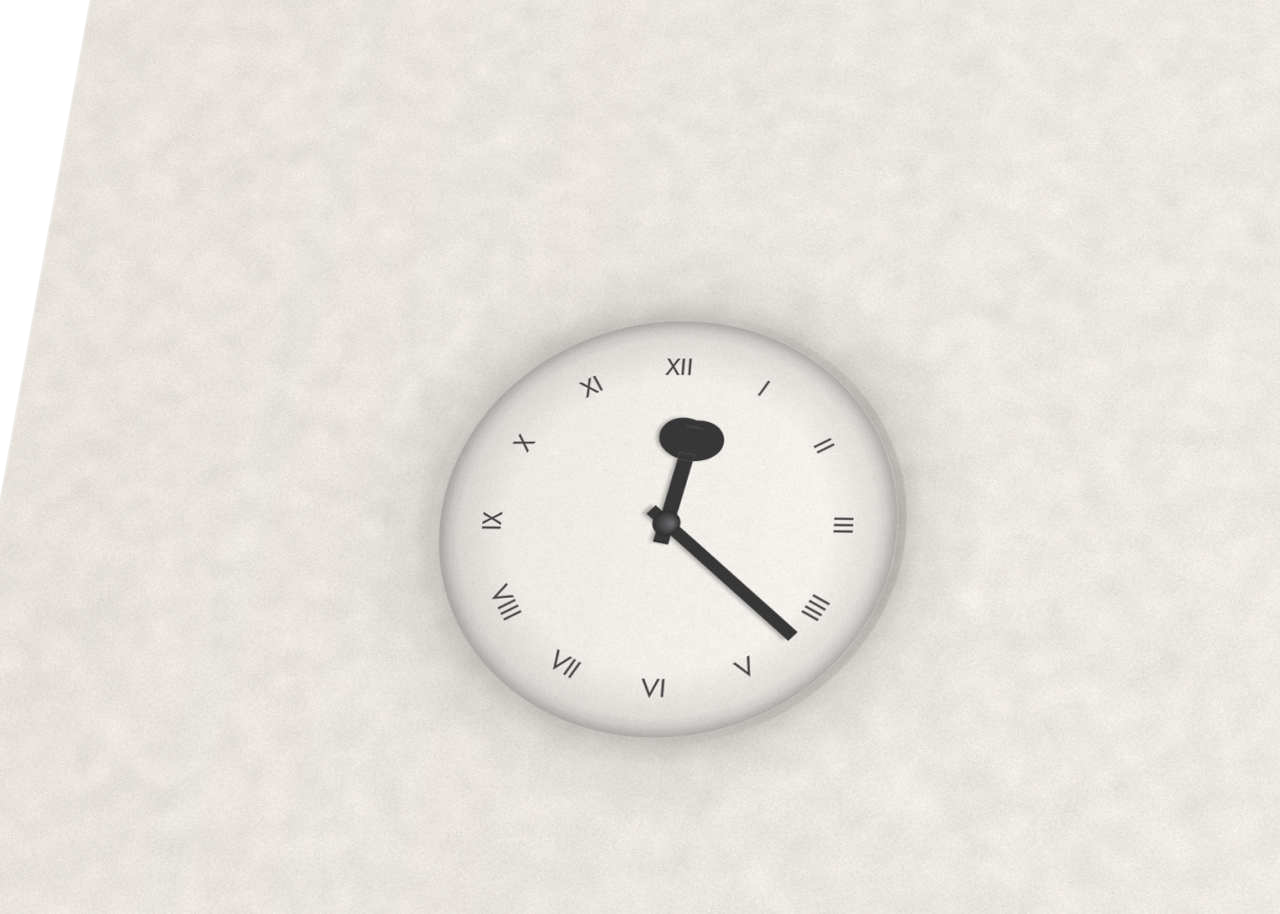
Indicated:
12.22
